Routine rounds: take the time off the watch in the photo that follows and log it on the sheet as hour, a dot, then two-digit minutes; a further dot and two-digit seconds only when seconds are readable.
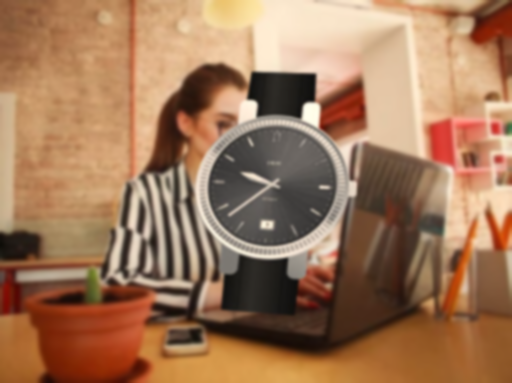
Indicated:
9.38
